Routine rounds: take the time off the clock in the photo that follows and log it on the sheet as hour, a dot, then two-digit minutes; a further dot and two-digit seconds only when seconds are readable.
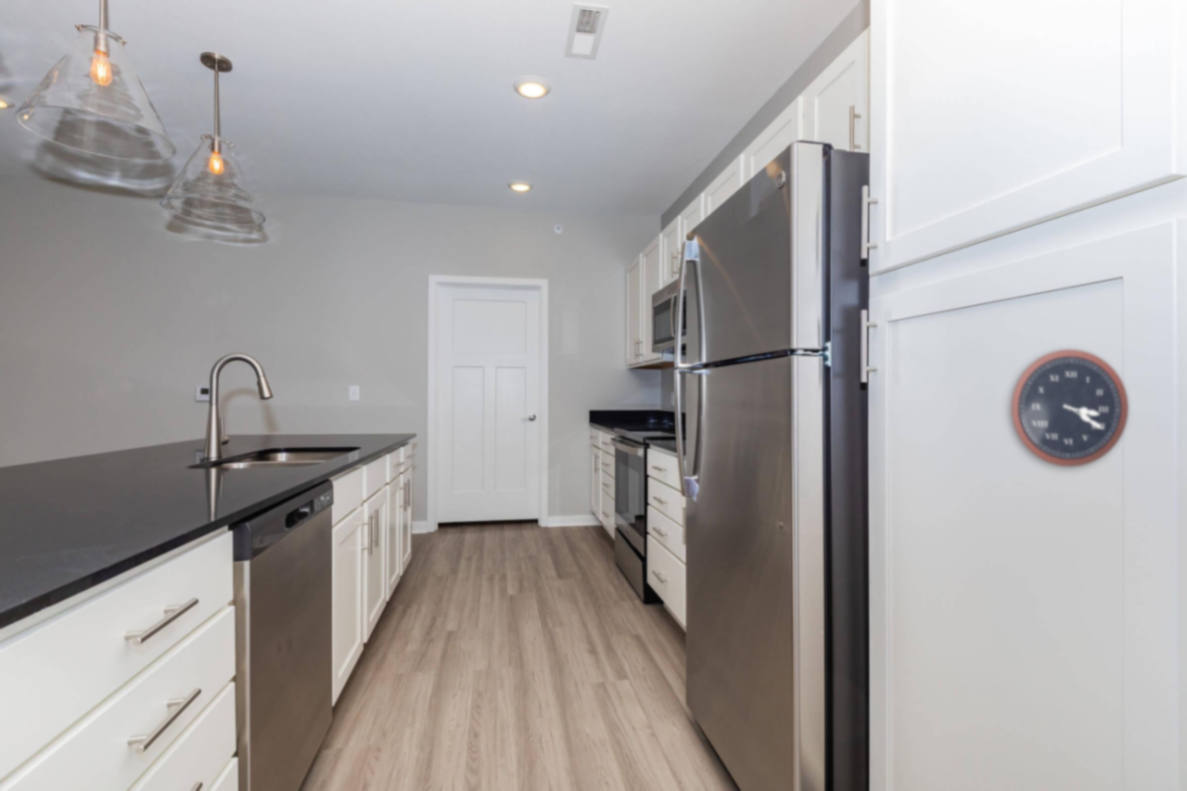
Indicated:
3.20
